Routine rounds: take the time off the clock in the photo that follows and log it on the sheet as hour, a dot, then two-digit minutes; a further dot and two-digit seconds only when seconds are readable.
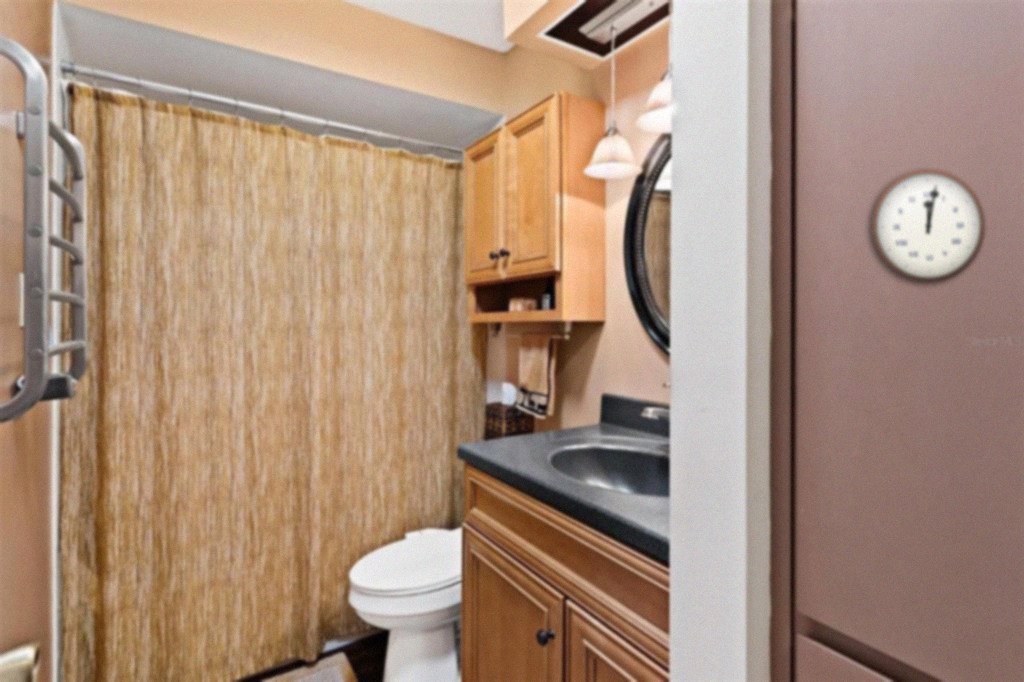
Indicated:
12.02
